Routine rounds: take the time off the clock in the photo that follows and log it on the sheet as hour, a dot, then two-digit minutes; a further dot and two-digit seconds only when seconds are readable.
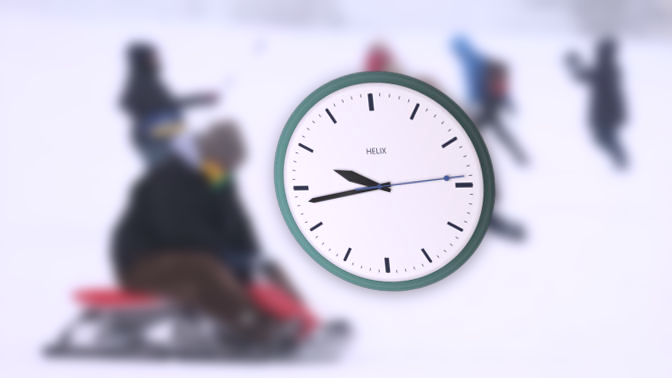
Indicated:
9.43.14
